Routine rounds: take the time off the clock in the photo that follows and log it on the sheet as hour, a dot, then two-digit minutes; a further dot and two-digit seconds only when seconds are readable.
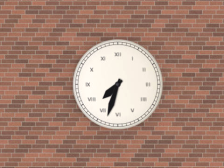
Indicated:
7.33
